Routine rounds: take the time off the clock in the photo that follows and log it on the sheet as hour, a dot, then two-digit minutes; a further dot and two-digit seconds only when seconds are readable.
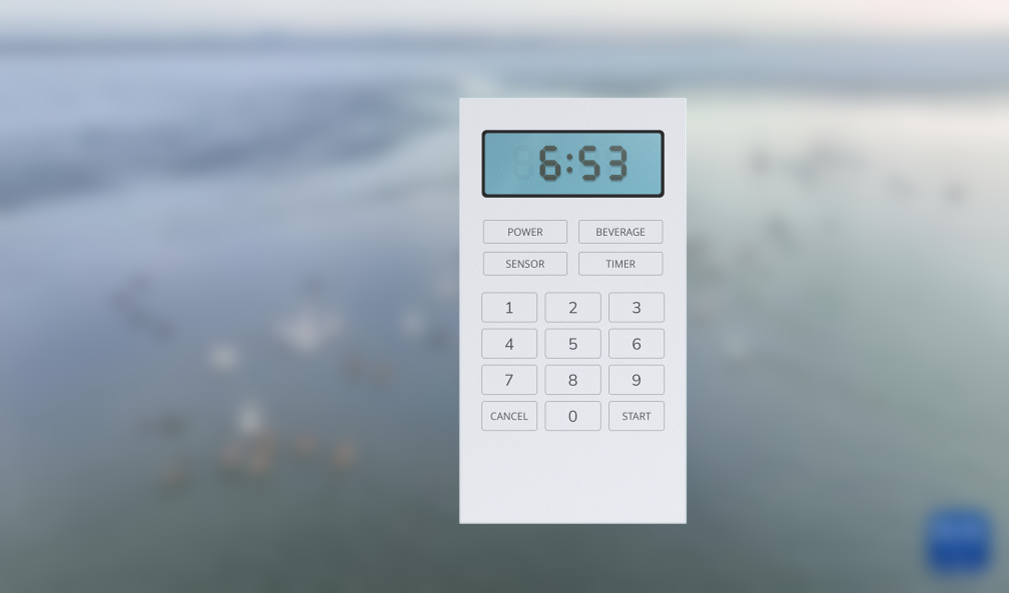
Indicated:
6.53
